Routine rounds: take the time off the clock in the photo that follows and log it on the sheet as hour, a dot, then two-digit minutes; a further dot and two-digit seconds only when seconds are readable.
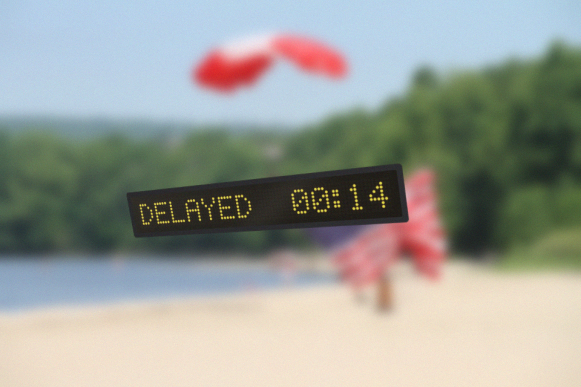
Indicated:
0.14
